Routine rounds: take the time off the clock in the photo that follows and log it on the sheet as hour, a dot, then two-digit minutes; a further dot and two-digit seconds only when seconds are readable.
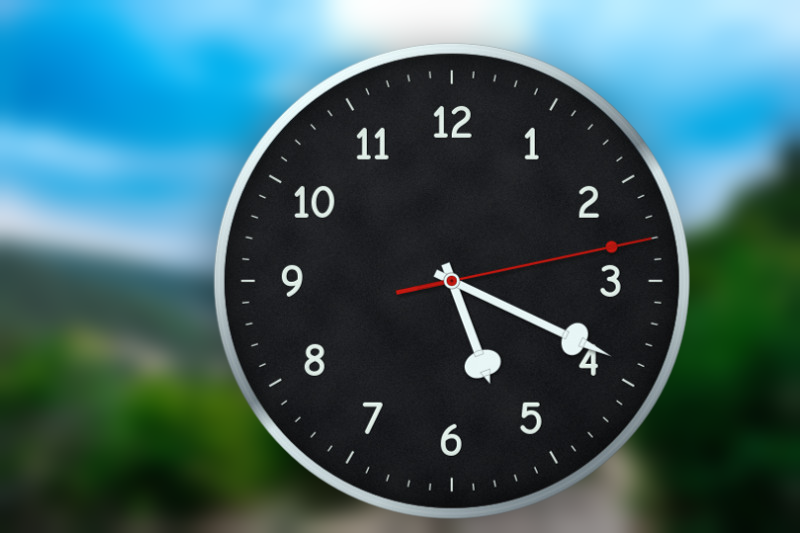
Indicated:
5.19.13
